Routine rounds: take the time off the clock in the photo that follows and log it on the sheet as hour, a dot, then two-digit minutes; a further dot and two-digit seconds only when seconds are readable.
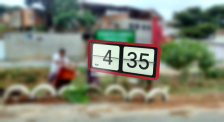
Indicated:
4.35
